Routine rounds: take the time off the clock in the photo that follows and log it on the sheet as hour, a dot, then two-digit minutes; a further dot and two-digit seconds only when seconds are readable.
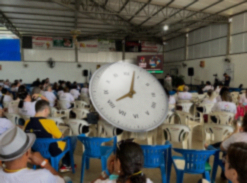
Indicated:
8.03
